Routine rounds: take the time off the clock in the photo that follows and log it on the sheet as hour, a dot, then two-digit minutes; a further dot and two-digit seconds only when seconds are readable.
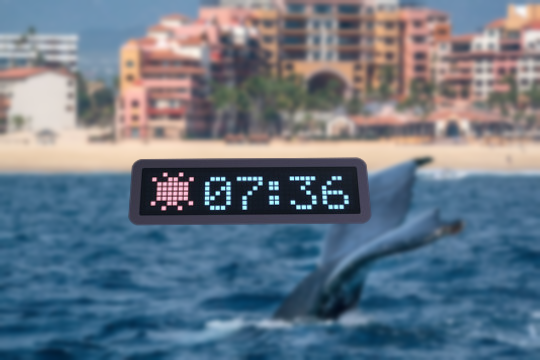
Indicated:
7.36
